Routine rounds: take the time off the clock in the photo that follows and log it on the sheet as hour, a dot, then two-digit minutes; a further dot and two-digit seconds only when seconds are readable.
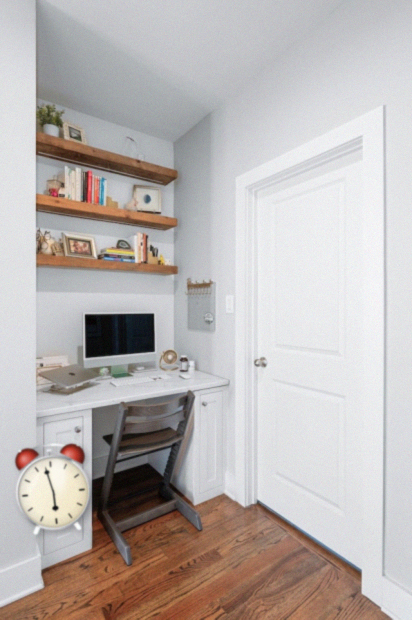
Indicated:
5.58
